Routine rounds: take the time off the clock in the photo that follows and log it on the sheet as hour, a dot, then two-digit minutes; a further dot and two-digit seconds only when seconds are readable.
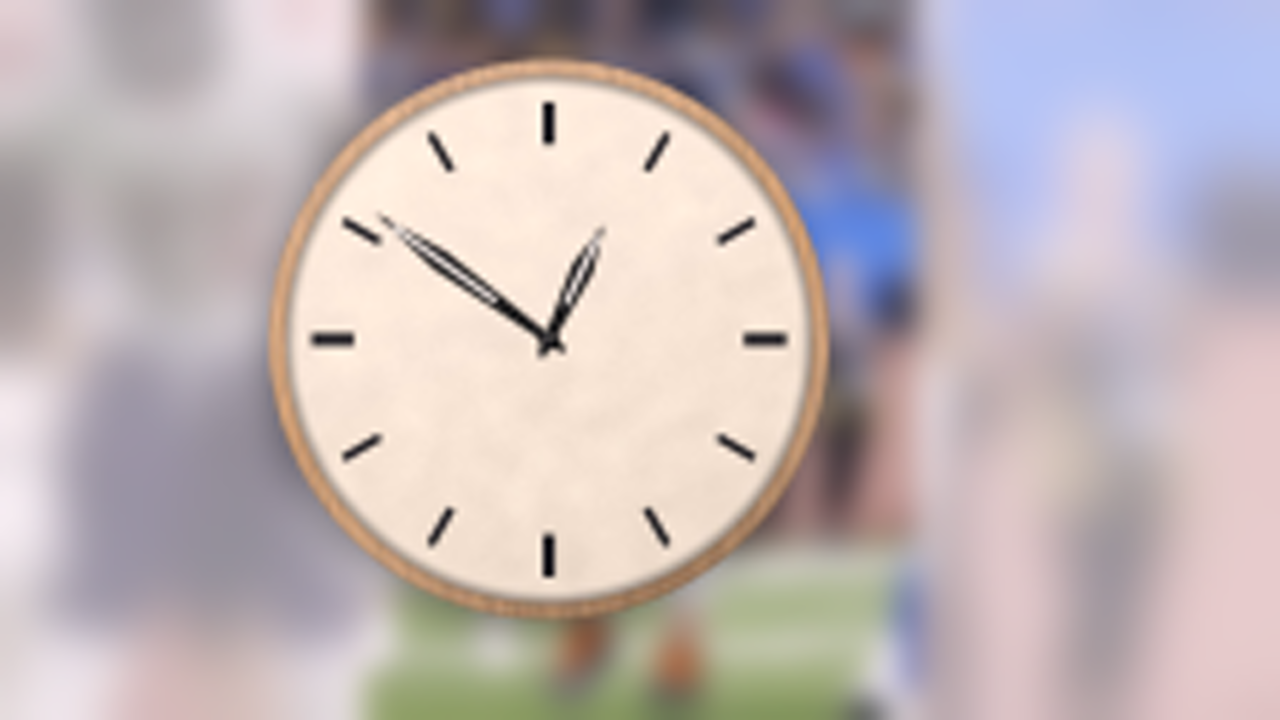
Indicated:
12.51
